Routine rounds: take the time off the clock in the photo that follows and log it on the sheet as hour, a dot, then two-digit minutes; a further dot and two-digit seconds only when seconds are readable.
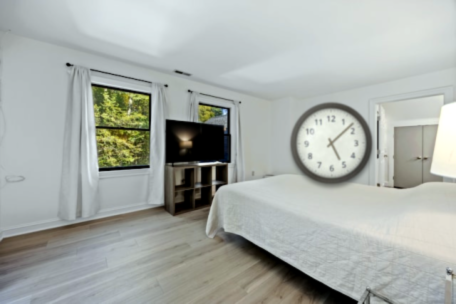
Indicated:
5.08
